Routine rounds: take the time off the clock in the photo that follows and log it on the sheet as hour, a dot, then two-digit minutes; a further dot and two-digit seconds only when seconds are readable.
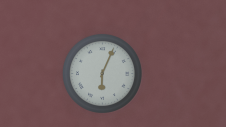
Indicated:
6.04
